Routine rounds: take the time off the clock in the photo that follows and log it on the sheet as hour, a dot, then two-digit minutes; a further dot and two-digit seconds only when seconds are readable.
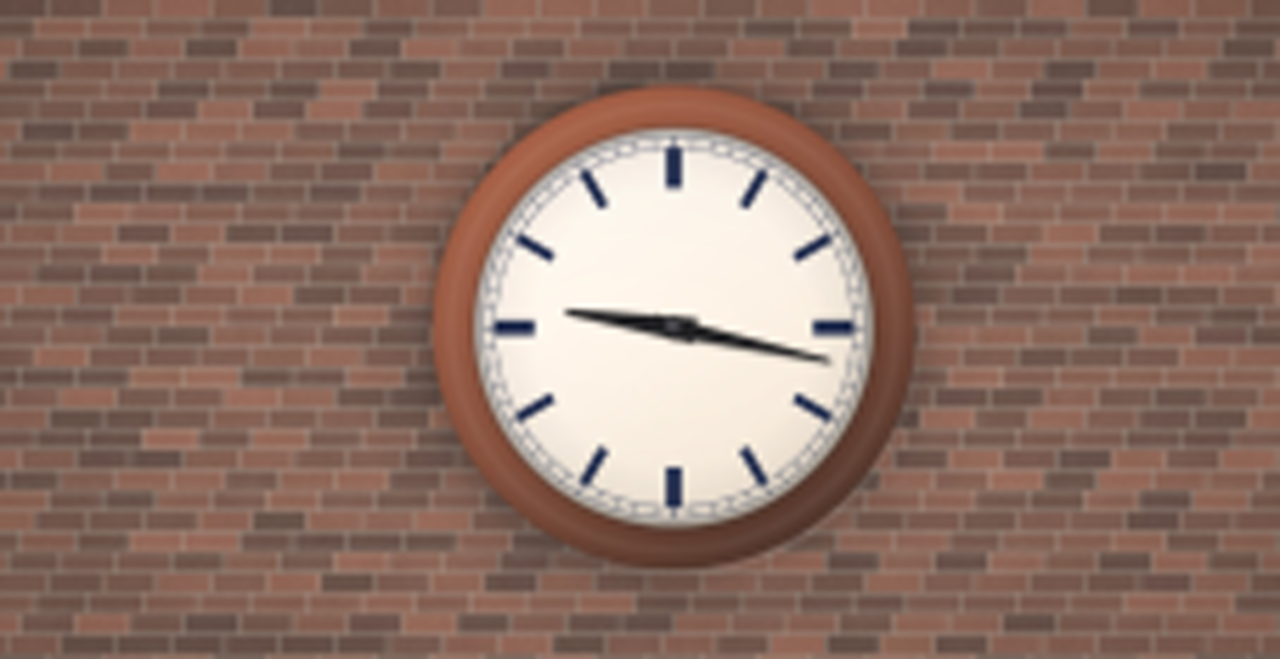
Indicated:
9.17
